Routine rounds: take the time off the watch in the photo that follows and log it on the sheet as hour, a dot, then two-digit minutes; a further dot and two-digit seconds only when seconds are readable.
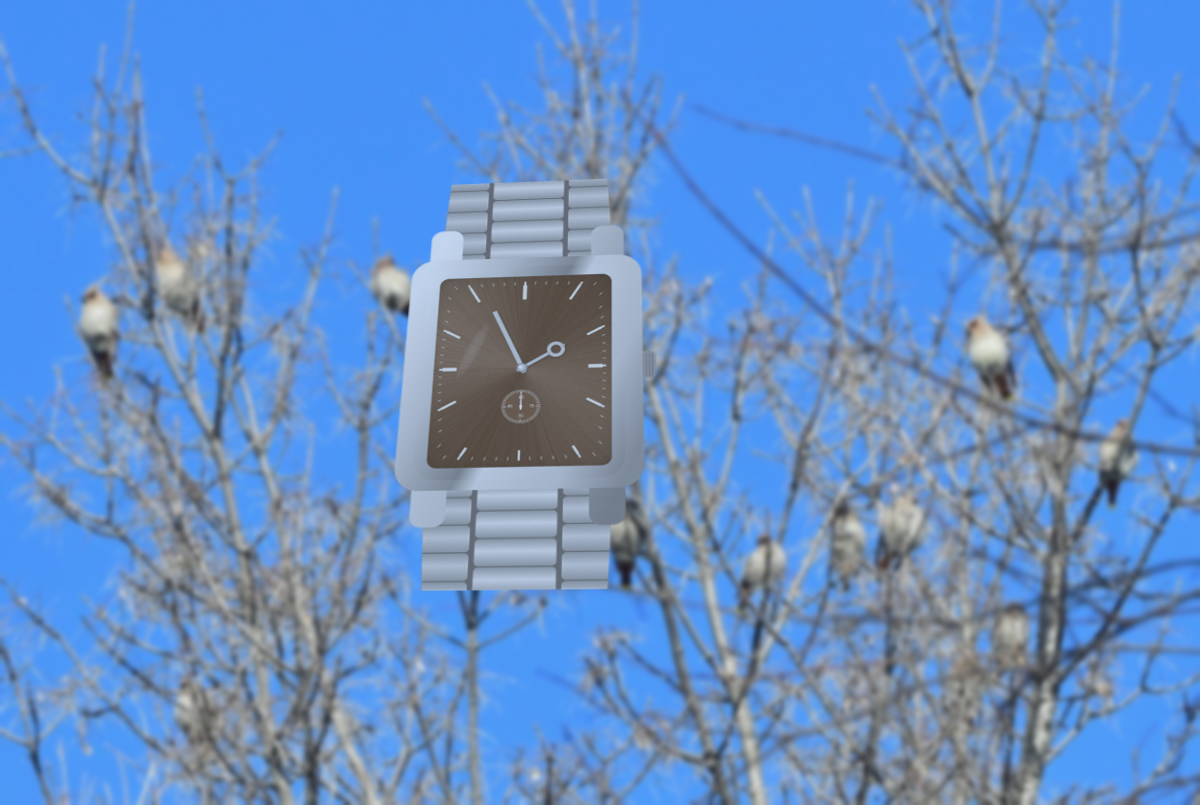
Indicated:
1.56
